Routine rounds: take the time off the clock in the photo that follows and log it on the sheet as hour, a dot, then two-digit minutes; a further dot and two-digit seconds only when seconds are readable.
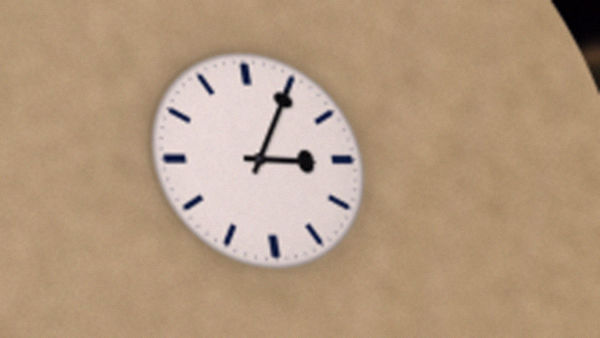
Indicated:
3.05
